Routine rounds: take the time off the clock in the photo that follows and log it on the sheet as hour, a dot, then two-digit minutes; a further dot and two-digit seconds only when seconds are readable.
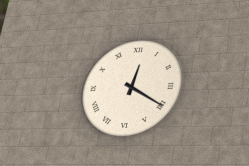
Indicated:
12.20
